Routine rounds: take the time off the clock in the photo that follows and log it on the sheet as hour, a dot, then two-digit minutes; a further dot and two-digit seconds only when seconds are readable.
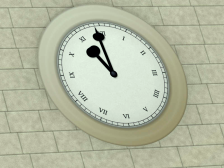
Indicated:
10.59
